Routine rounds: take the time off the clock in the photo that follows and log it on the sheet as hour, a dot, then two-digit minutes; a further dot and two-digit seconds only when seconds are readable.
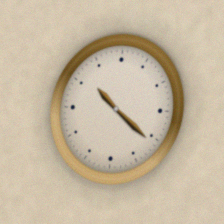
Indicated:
10.21
